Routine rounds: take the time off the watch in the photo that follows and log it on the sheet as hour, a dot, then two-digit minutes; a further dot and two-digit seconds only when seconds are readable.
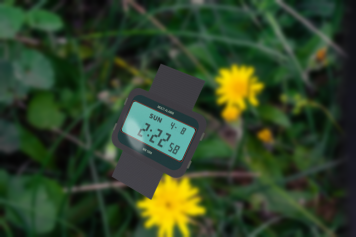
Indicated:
2.22.58
